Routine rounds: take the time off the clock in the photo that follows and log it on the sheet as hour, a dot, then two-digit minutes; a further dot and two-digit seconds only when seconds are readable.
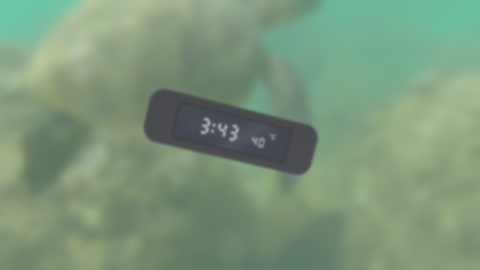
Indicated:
3.43
